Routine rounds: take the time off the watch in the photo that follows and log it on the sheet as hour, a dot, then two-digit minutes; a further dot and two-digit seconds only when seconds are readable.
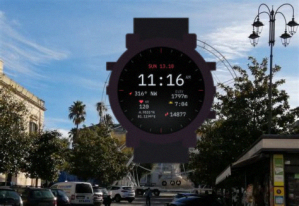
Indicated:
11.16
